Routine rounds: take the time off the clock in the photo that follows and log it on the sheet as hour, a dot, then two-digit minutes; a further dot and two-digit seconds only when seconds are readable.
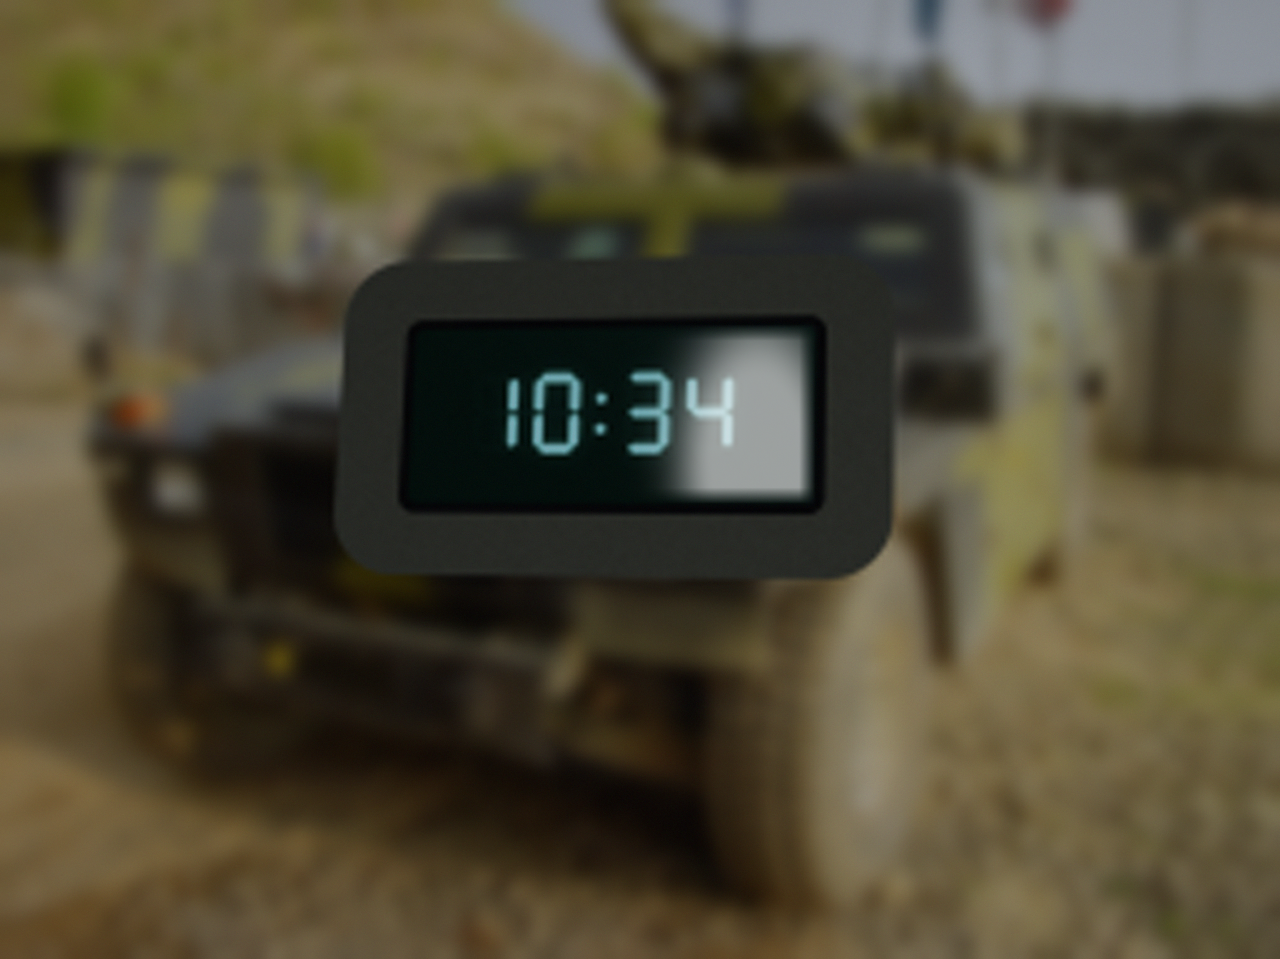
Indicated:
10.34
